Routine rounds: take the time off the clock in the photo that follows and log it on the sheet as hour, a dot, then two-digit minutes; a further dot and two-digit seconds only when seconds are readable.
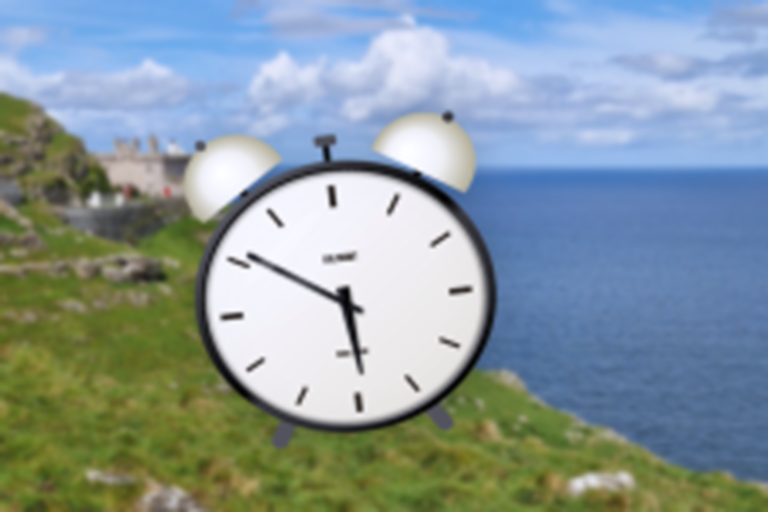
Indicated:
5.51
